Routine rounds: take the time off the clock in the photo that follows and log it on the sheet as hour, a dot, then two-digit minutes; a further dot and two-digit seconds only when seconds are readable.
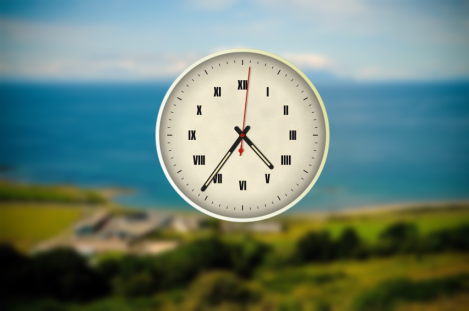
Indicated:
4.36.01
